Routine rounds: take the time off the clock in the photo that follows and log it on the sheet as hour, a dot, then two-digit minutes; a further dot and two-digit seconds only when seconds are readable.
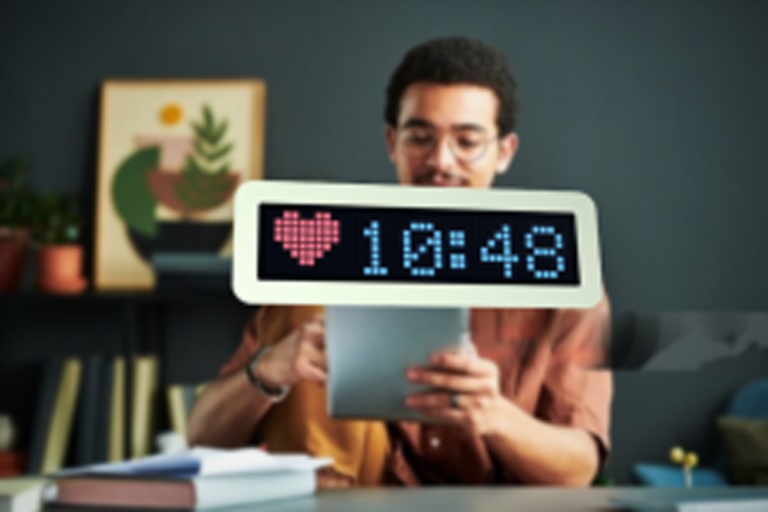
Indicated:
10.48
